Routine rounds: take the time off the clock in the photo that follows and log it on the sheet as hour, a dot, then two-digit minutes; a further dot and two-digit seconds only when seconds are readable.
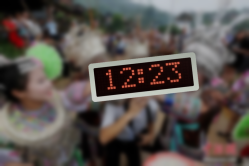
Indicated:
12.23
